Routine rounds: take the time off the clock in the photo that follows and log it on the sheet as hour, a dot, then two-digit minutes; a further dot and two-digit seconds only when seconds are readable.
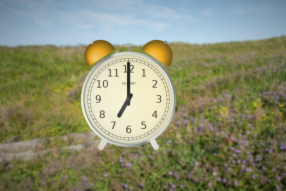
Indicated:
7.00
